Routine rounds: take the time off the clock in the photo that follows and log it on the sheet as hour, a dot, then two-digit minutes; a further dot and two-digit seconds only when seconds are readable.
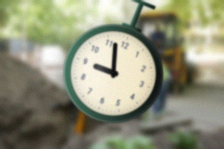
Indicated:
8.57
